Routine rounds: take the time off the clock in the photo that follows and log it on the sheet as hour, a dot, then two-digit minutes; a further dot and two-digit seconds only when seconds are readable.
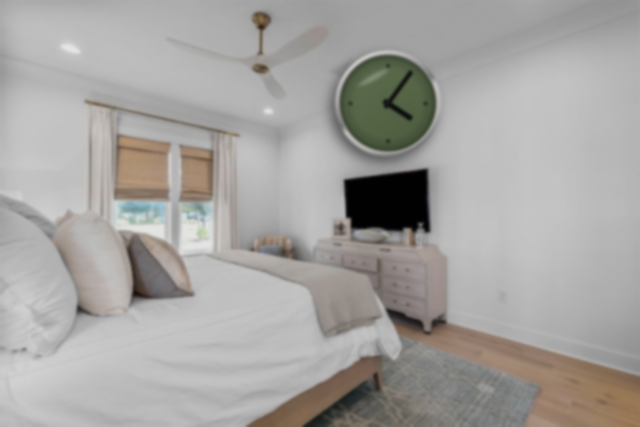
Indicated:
4.06
